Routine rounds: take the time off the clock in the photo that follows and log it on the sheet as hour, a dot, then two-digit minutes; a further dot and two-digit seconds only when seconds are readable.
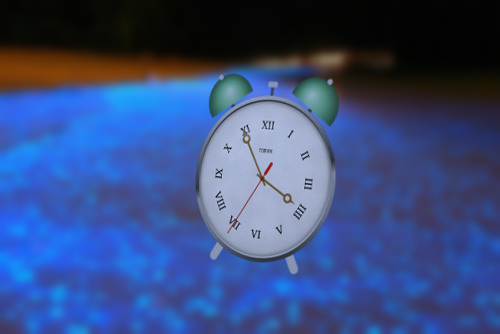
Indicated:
3.54.35
